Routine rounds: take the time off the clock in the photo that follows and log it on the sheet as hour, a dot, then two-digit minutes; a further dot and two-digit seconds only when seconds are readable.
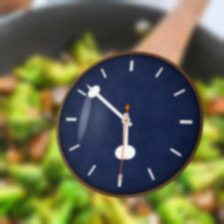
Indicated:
5.51.30
